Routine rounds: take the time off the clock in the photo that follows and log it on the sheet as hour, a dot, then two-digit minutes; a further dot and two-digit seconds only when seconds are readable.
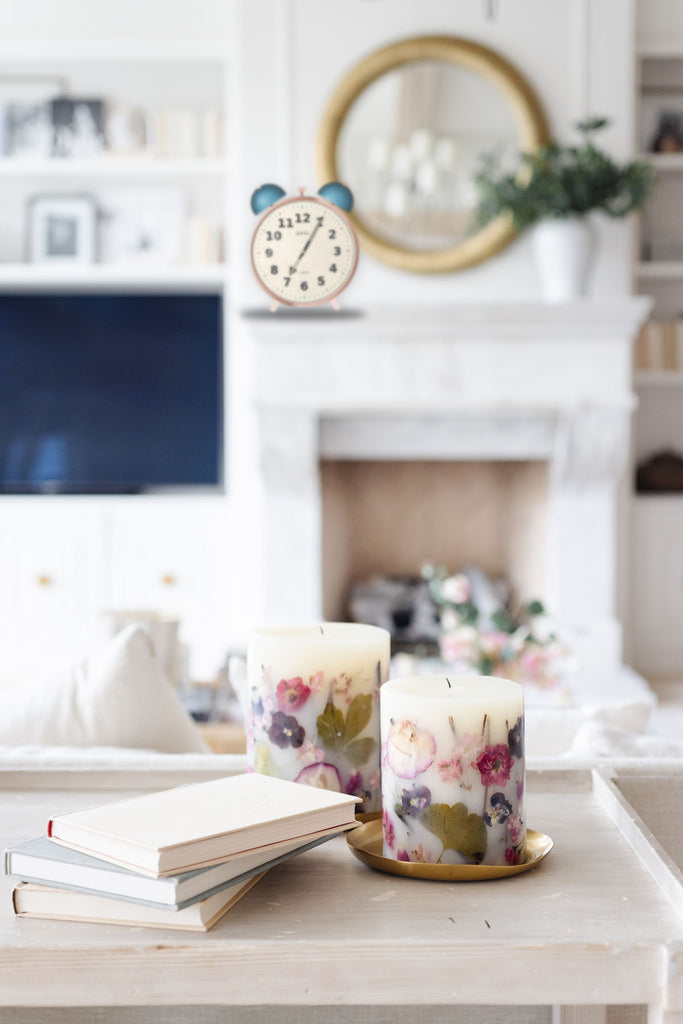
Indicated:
7.05
